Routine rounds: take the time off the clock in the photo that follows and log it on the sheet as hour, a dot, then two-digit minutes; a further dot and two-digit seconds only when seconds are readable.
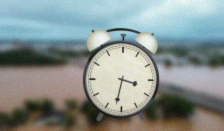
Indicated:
3.32
